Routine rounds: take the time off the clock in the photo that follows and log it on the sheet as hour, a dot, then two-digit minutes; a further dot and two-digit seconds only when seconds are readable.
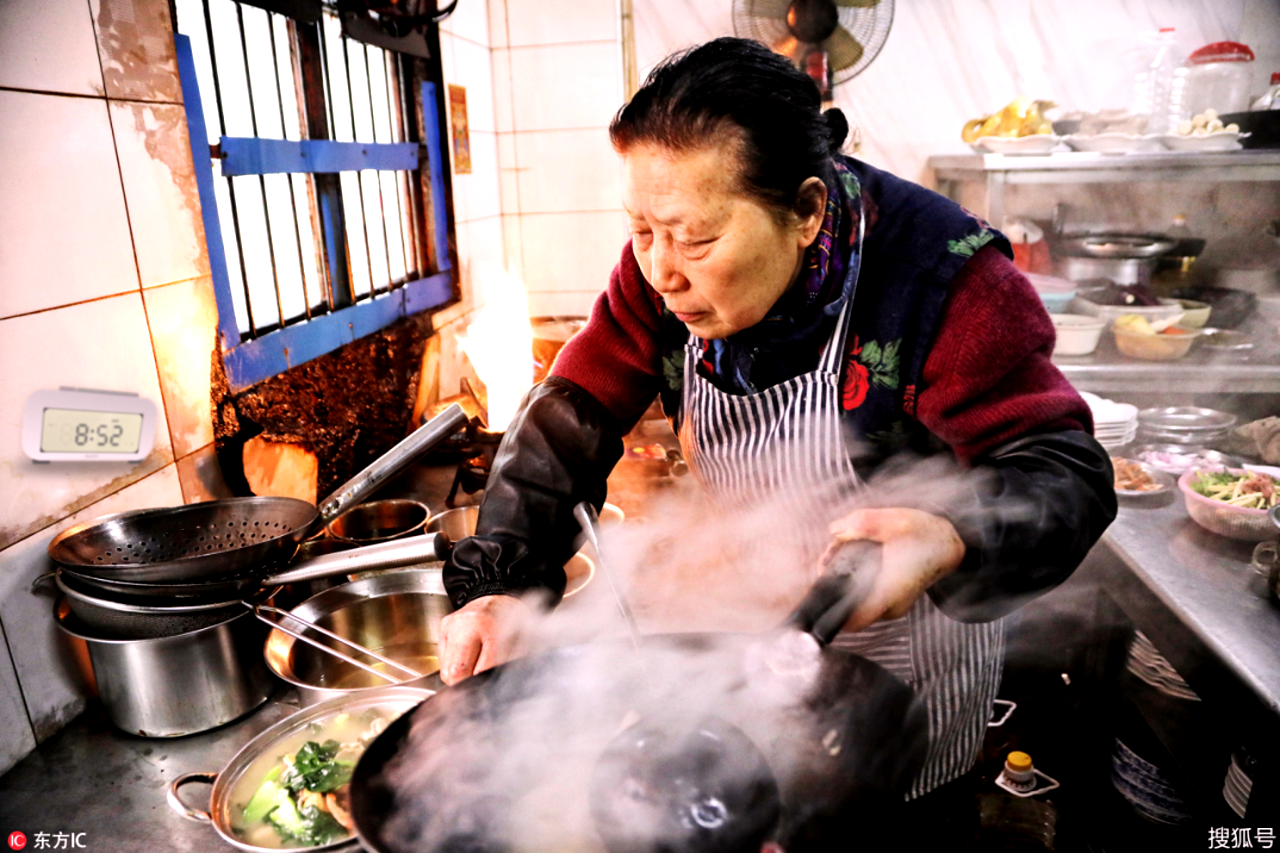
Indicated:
8.52
